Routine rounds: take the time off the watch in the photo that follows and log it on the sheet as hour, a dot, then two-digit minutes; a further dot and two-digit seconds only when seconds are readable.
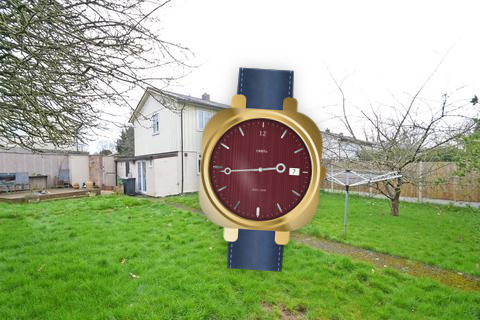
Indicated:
2.44
